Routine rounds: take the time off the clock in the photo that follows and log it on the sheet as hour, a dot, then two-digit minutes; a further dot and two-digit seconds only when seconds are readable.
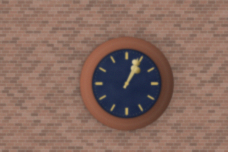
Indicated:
1.04
